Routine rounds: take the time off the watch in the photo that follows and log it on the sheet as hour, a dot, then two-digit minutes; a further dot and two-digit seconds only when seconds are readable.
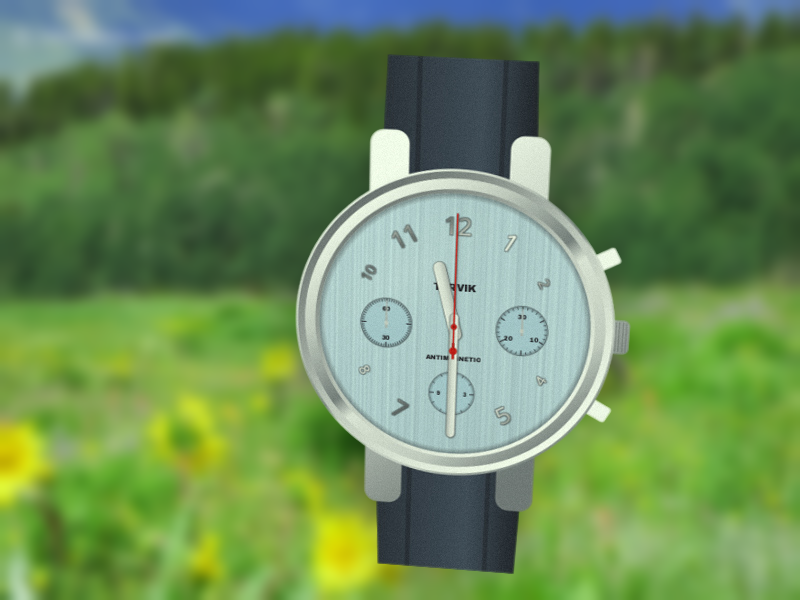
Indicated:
11.30
